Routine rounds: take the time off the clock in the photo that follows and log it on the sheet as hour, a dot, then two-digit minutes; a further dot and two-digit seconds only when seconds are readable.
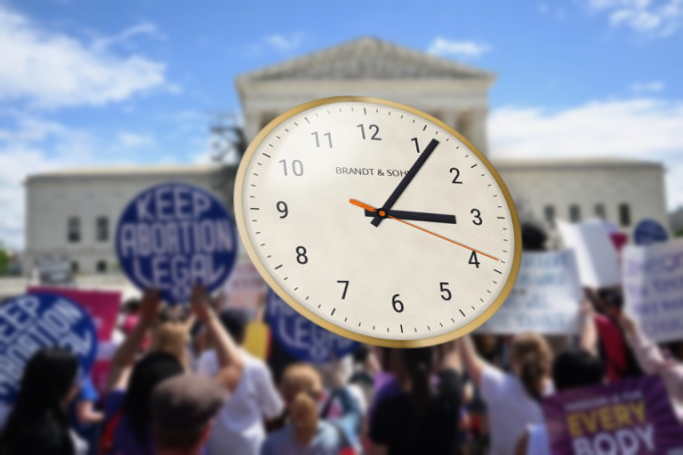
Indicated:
3.06.19
